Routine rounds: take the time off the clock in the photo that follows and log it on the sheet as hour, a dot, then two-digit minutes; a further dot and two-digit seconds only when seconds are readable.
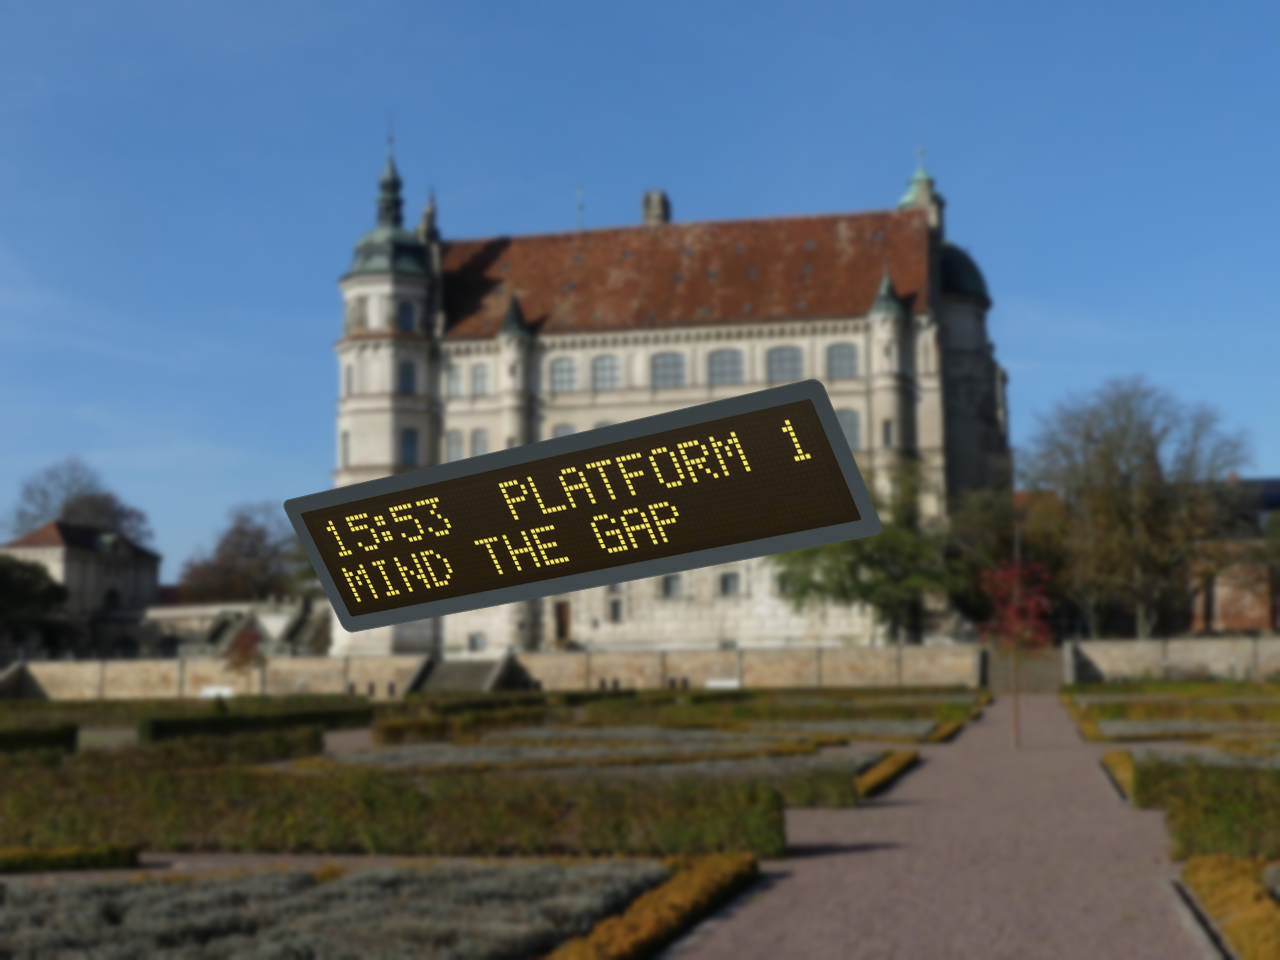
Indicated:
15.53
